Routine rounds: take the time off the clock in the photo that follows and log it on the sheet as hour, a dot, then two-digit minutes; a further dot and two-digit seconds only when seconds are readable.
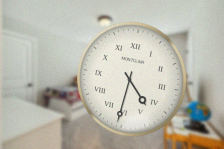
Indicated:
4.31
